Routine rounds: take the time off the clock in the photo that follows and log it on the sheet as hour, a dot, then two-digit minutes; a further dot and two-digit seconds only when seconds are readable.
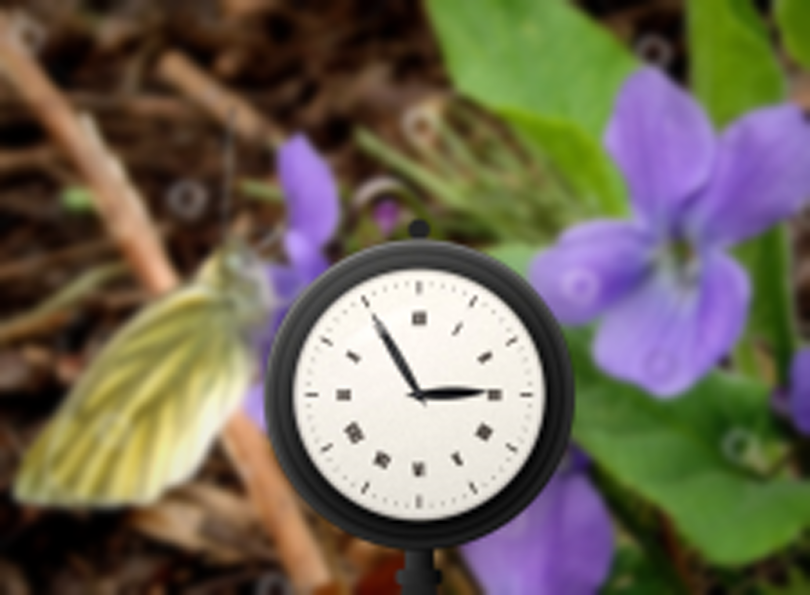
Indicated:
2.55
